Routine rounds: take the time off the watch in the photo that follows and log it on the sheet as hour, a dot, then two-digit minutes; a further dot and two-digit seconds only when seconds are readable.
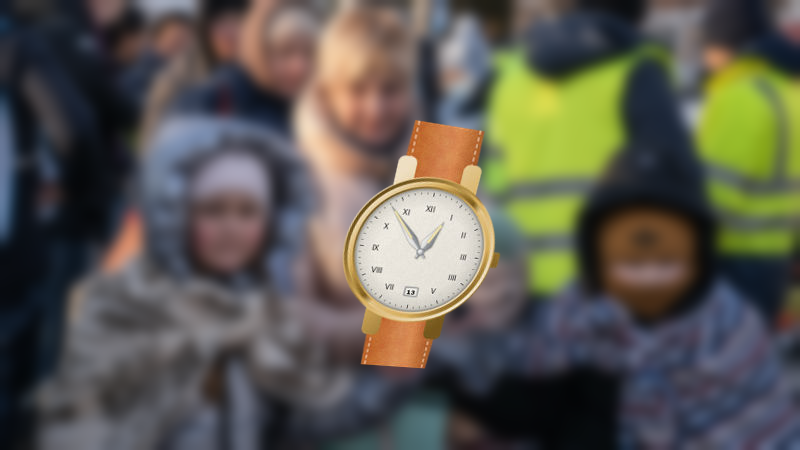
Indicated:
12.53
